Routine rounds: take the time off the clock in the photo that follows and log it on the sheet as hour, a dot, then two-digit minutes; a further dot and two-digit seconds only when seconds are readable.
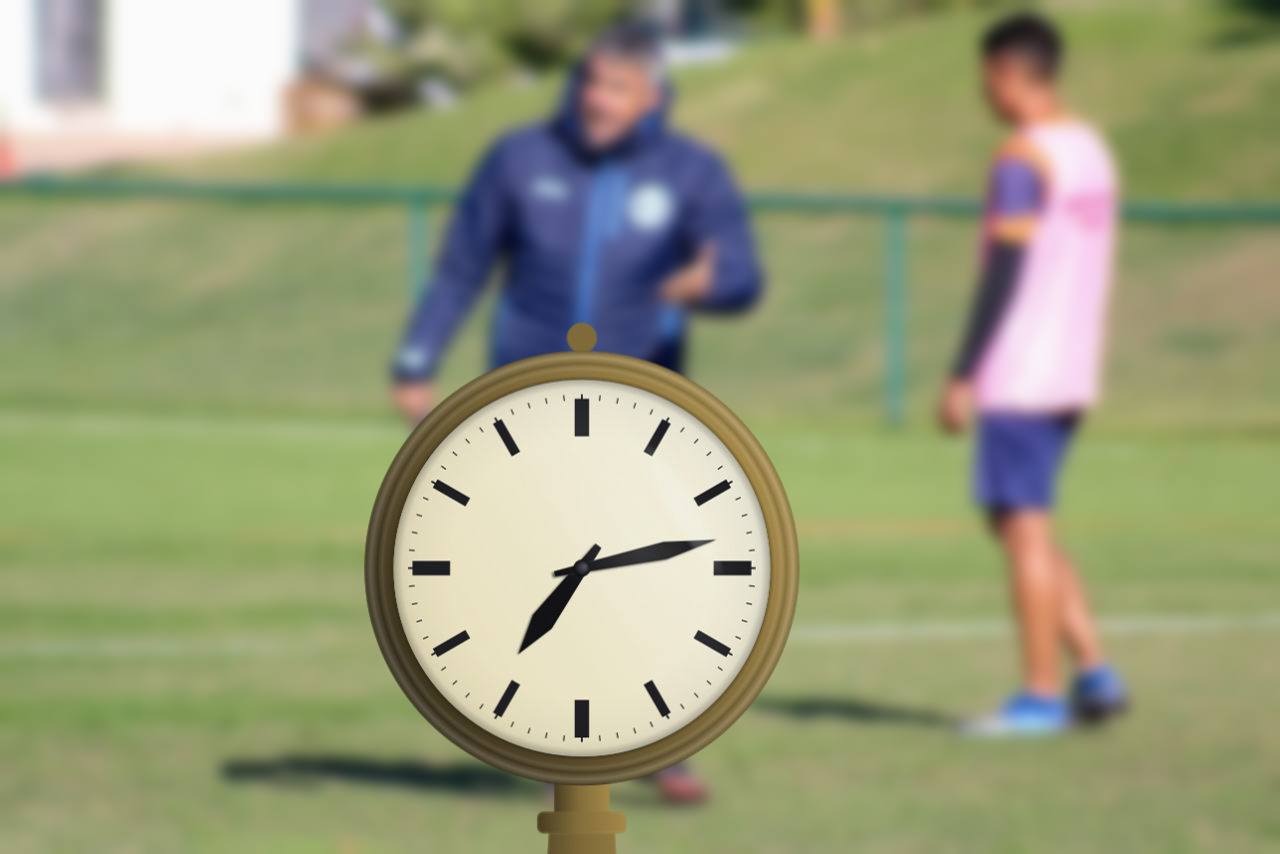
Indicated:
7.13
